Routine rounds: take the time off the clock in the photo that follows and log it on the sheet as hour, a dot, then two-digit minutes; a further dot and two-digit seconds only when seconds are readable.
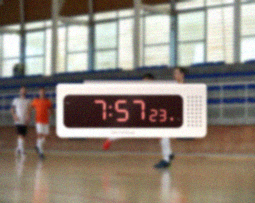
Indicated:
7.57.23
